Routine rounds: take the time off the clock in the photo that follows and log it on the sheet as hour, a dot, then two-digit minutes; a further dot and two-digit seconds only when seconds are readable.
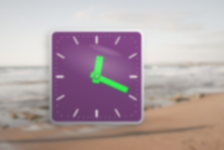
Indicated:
12.19
